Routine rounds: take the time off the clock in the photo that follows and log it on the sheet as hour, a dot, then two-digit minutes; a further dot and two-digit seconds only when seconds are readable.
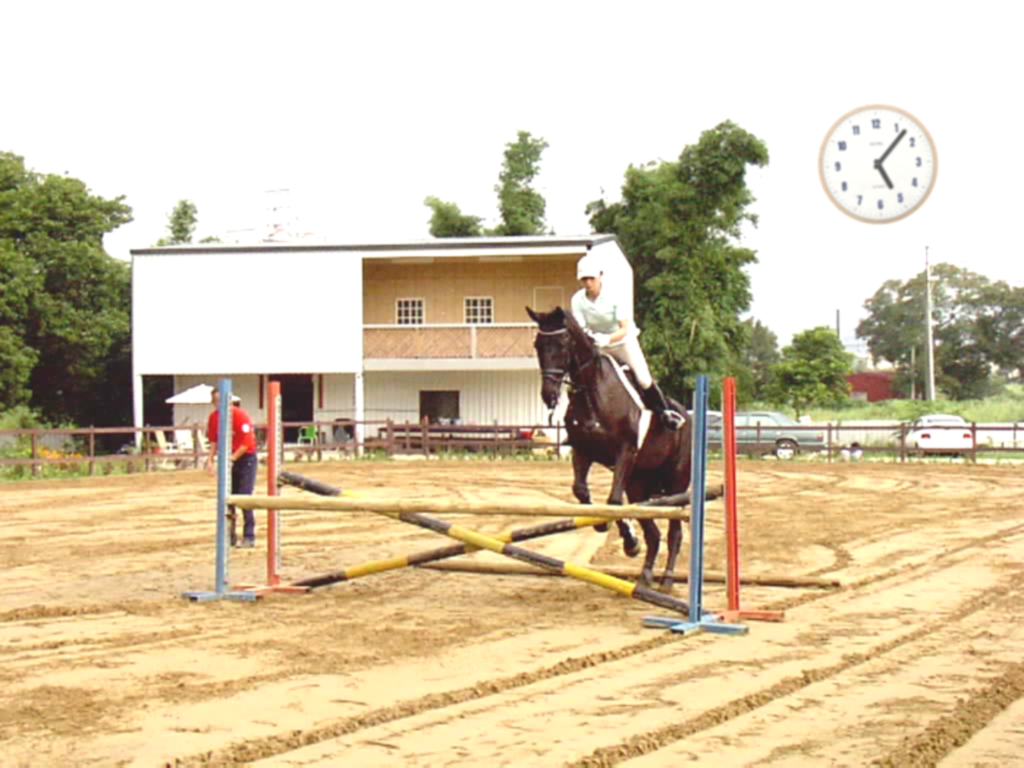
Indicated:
5.07
